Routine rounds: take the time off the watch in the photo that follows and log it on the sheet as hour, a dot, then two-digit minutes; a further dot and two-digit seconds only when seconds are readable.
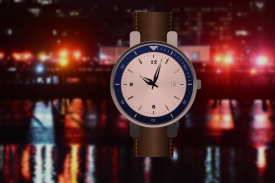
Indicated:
10.03
